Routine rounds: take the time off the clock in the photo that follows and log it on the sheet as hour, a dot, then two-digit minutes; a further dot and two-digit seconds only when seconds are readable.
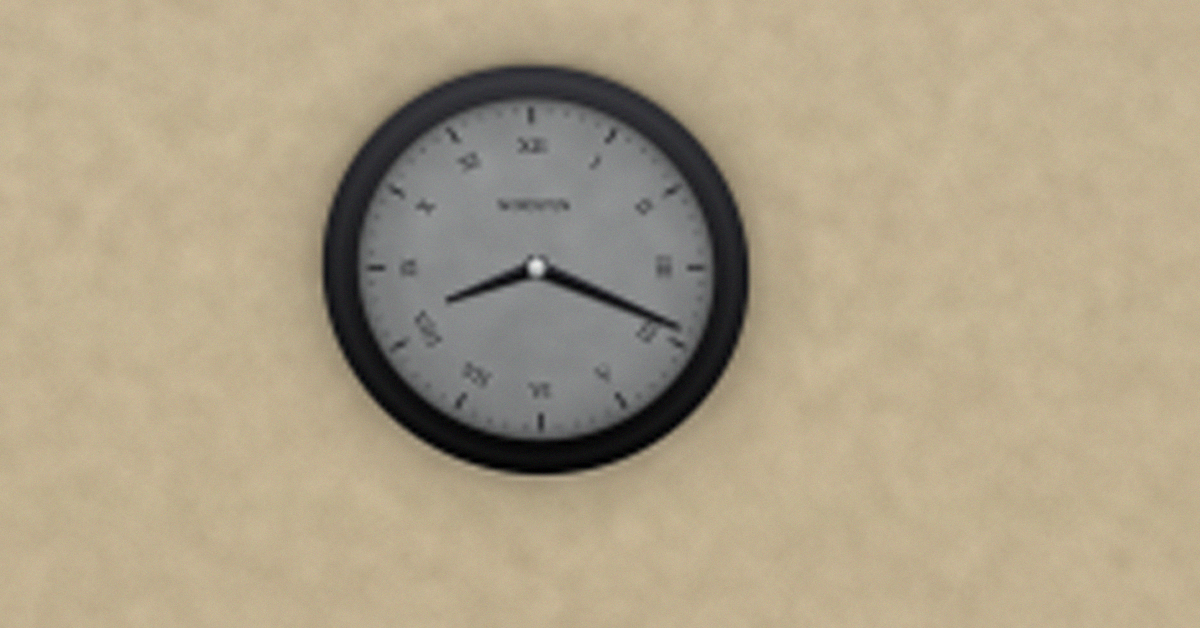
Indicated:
8.19
